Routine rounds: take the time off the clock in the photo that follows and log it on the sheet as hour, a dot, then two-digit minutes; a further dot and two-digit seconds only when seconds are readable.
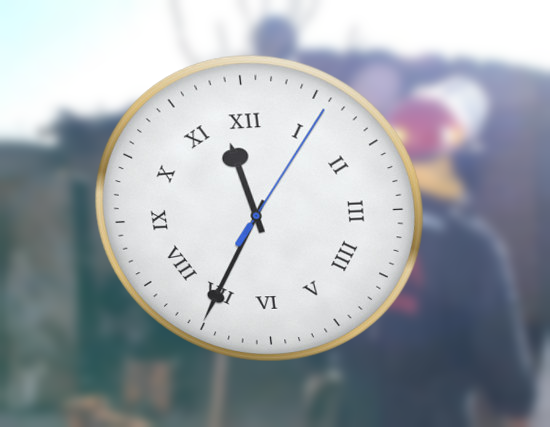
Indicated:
11.35.06
